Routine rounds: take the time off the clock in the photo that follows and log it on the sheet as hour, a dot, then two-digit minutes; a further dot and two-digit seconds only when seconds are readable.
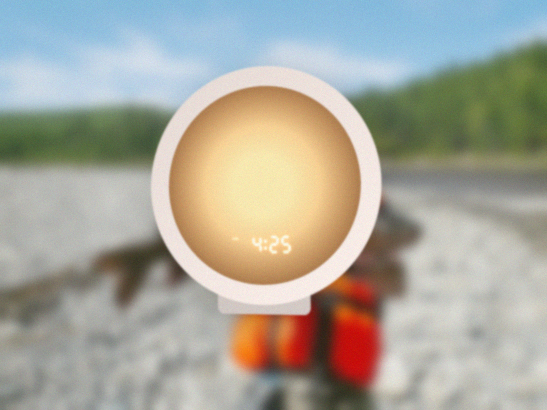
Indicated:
4.25
